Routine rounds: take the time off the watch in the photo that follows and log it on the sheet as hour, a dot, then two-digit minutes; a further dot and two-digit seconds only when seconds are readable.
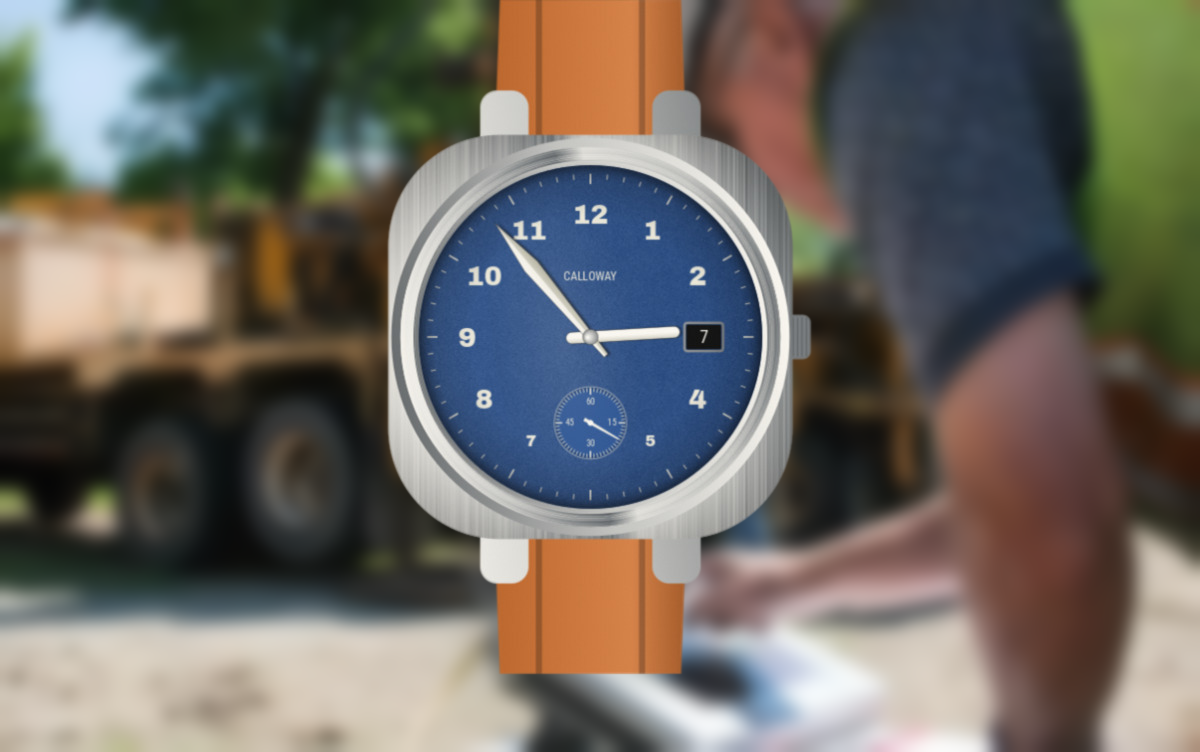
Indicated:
2.53.20
